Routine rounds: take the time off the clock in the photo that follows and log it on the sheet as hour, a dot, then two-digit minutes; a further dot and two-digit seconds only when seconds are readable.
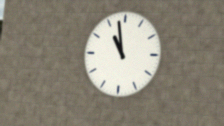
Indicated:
10.58
